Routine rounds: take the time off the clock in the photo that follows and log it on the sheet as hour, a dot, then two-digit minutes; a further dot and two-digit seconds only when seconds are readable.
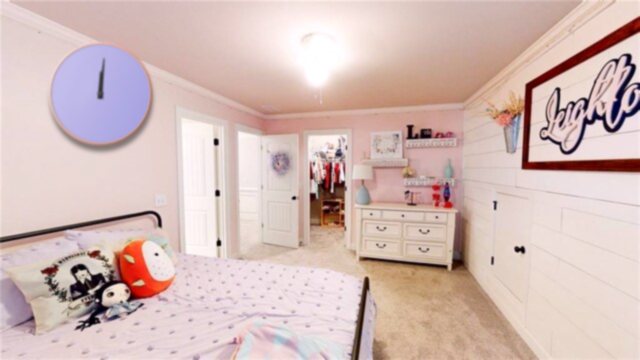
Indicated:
12.01
